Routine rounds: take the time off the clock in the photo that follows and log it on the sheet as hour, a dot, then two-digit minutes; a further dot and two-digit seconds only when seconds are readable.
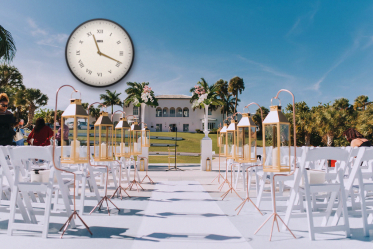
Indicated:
11.19
